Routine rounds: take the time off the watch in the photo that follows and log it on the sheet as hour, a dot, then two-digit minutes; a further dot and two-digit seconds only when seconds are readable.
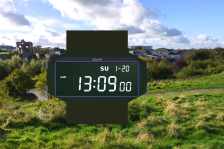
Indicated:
13.09.00
